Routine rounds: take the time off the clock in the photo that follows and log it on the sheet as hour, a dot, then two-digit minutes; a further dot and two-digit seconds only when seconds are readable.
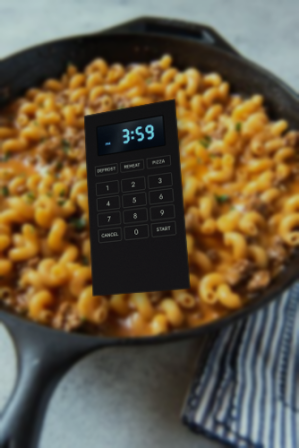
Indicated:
3.59
